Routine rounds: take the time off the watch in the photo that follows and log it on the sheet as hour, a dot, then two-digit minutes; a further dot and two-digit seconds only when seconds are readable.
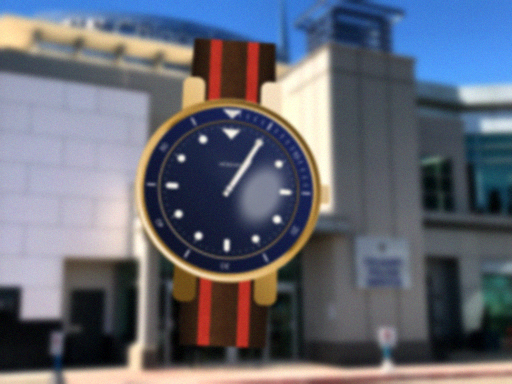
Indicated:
1.05
